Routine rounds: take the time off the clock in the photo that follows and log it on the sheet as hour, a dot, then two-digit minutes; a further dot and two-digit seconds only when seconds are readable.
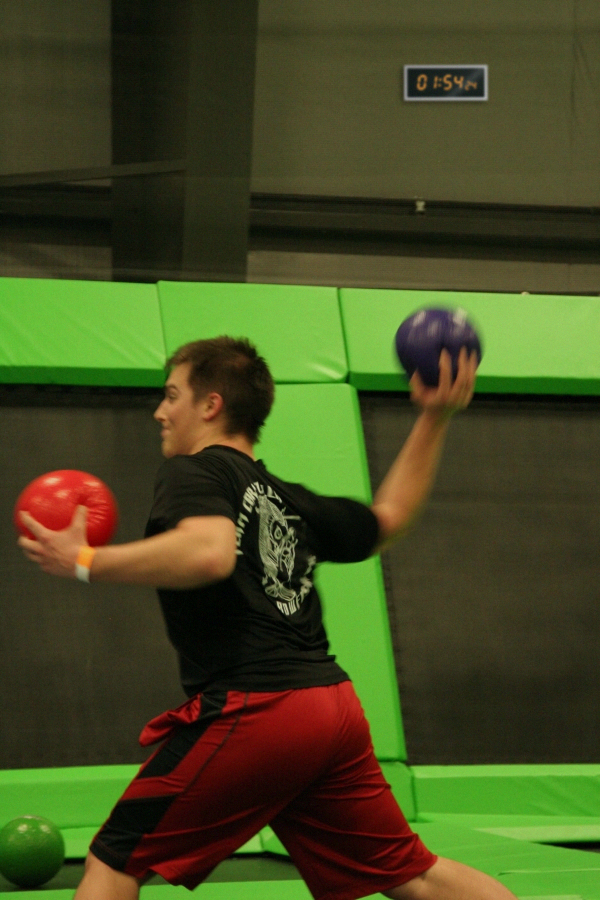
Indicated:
1.54
